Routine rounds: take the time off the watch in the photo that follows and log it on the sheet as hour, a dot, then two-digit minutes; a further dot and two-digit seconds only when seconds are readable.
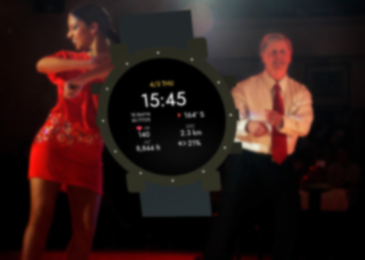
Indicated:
15.45
